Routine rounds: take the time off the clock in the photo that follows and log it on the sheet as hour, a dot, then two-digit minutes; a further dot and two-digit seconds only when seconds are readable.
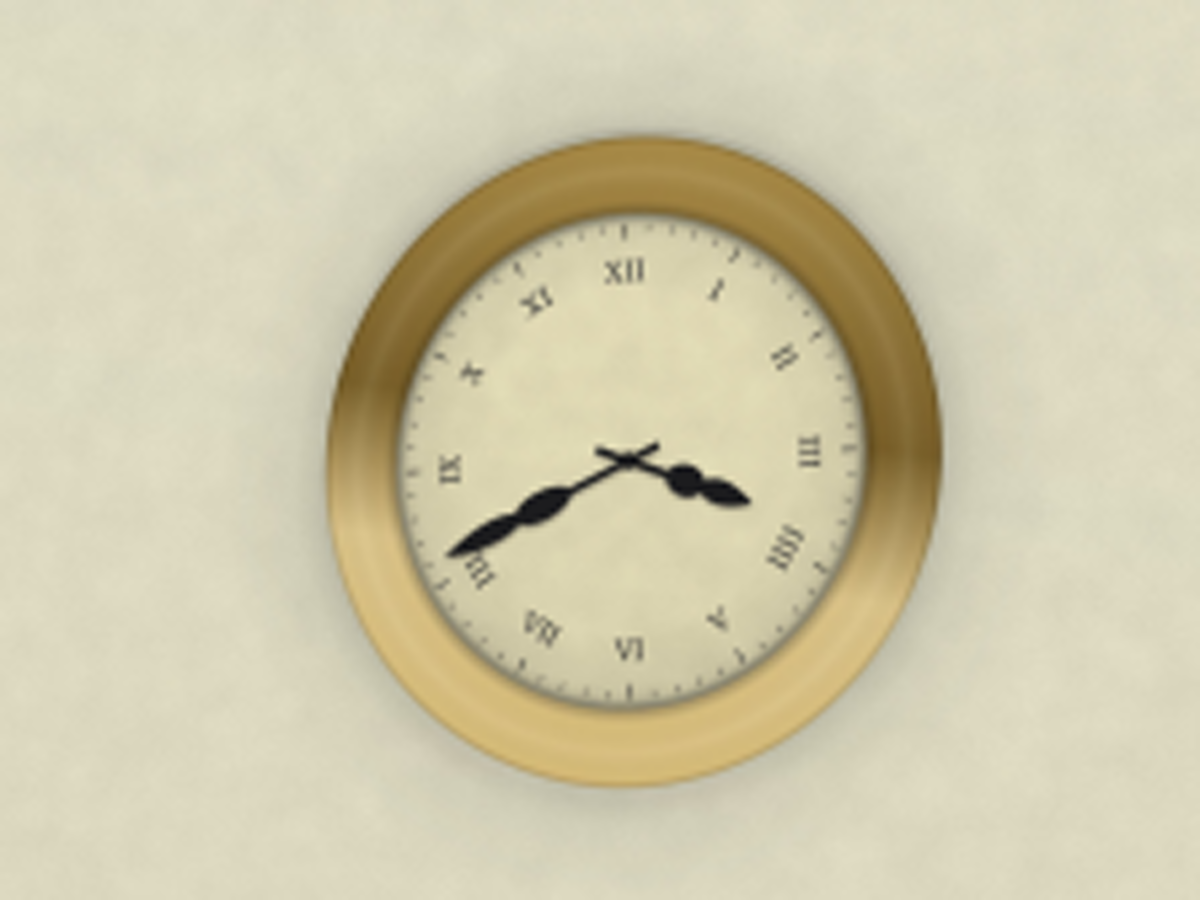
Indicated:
3.41
